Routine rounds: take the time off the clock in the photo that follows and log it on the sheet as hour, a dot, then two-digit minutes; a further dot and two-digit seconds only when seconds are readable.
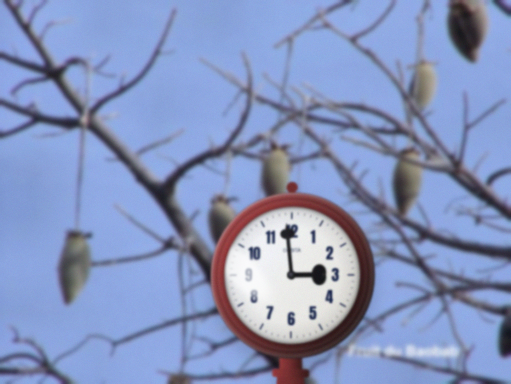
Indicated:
2.59
